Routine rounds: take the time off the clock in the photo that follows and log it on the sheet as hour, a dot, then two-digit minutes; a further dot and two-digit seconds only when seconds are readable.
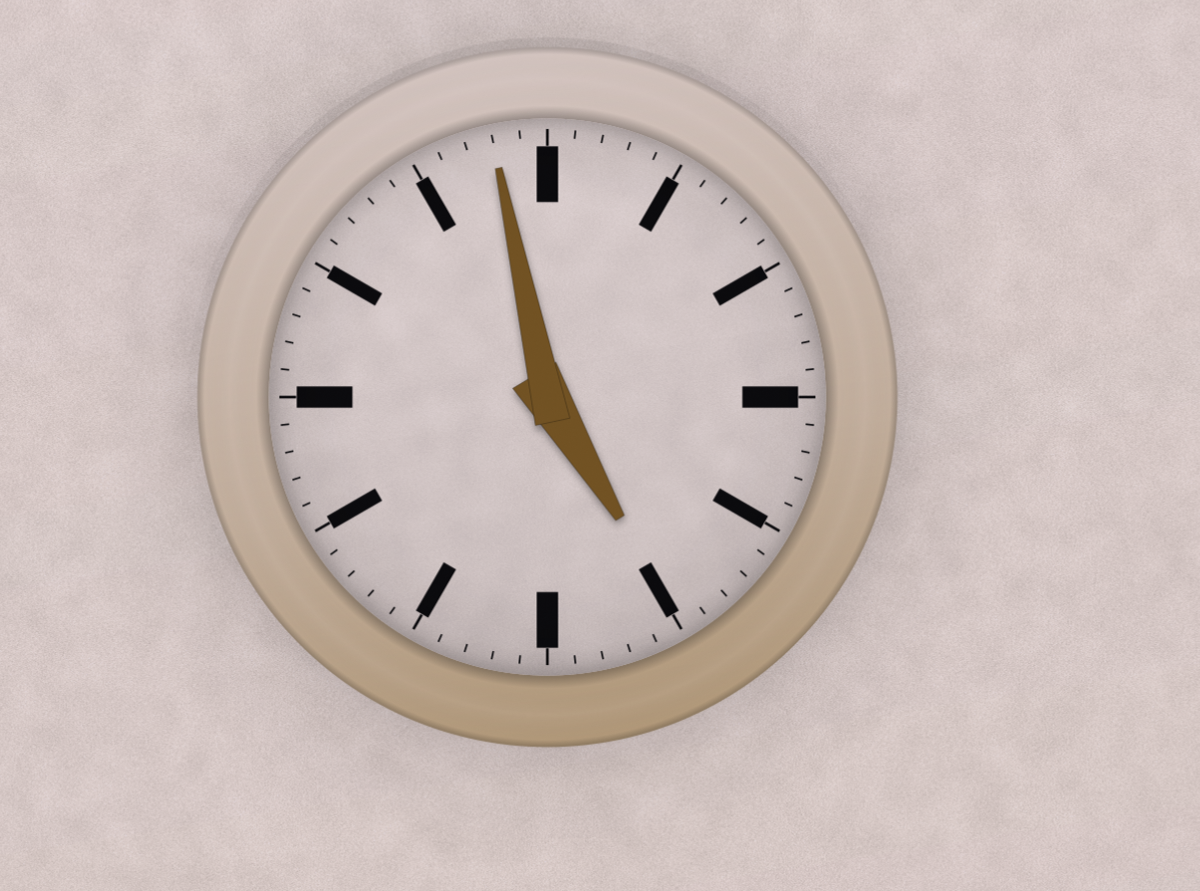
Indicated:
4.58
